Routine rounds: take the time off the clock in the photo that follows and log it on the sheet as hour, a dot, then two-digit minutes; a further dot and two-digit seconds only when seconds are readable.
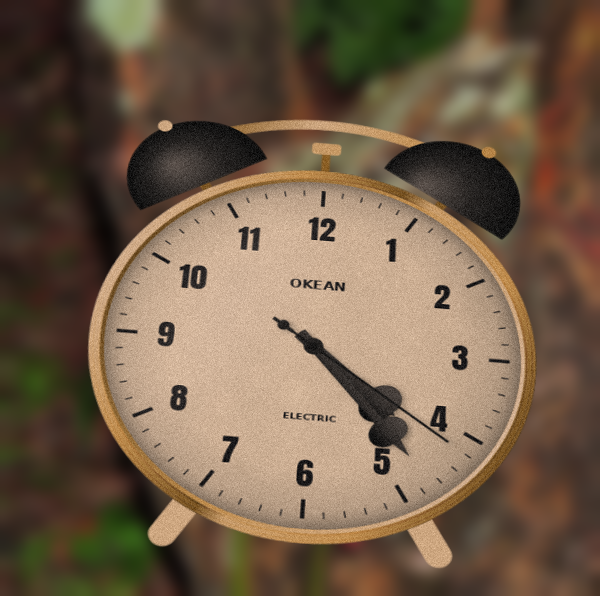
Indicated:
4.23.21
